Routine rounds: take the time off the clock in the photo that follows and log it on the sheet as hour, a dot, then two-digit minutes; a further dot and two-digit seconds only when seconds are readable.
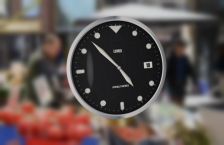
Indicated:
4.53
